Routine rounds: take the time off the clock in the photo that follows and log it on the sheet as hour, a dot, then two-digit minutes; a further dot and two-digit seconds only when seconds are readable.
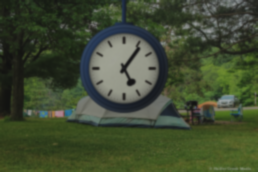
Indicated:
5.06
